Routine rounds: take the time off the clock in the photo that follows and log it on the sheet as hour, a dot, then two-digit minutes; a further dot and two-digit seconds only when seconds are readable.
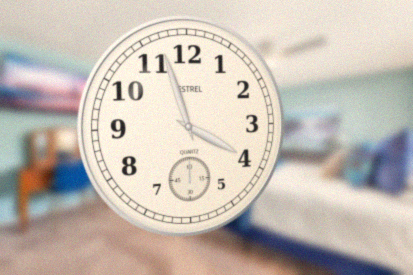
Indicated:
3.57
